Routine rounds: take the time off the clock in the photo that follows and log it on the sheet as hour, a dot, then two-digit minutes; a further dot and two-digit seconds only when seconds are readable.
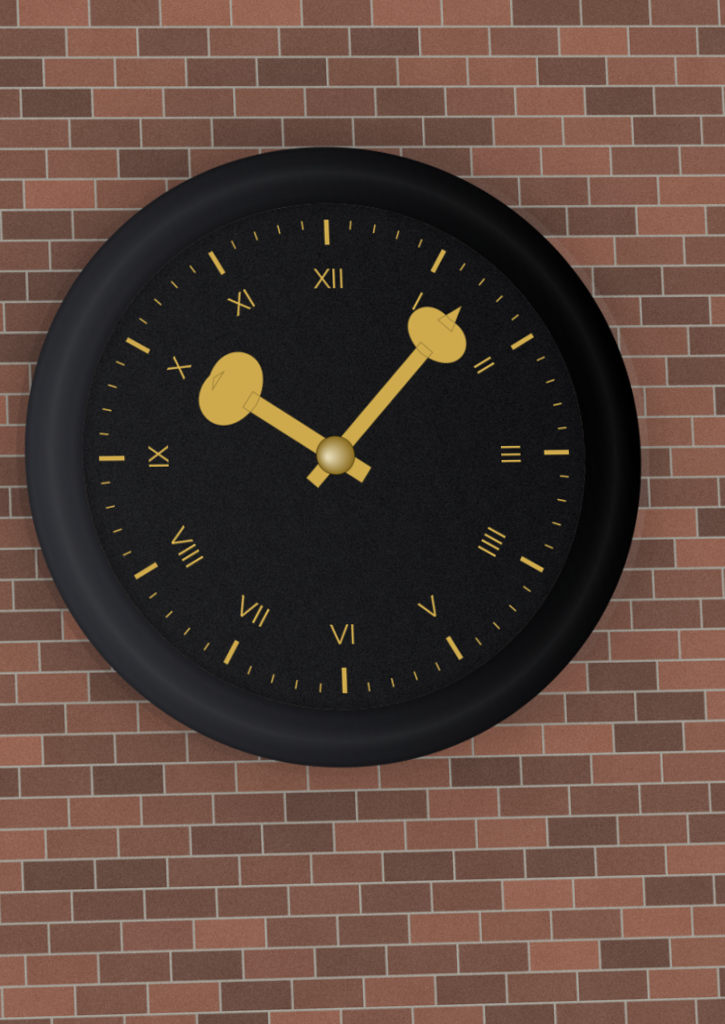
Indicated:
10.07
